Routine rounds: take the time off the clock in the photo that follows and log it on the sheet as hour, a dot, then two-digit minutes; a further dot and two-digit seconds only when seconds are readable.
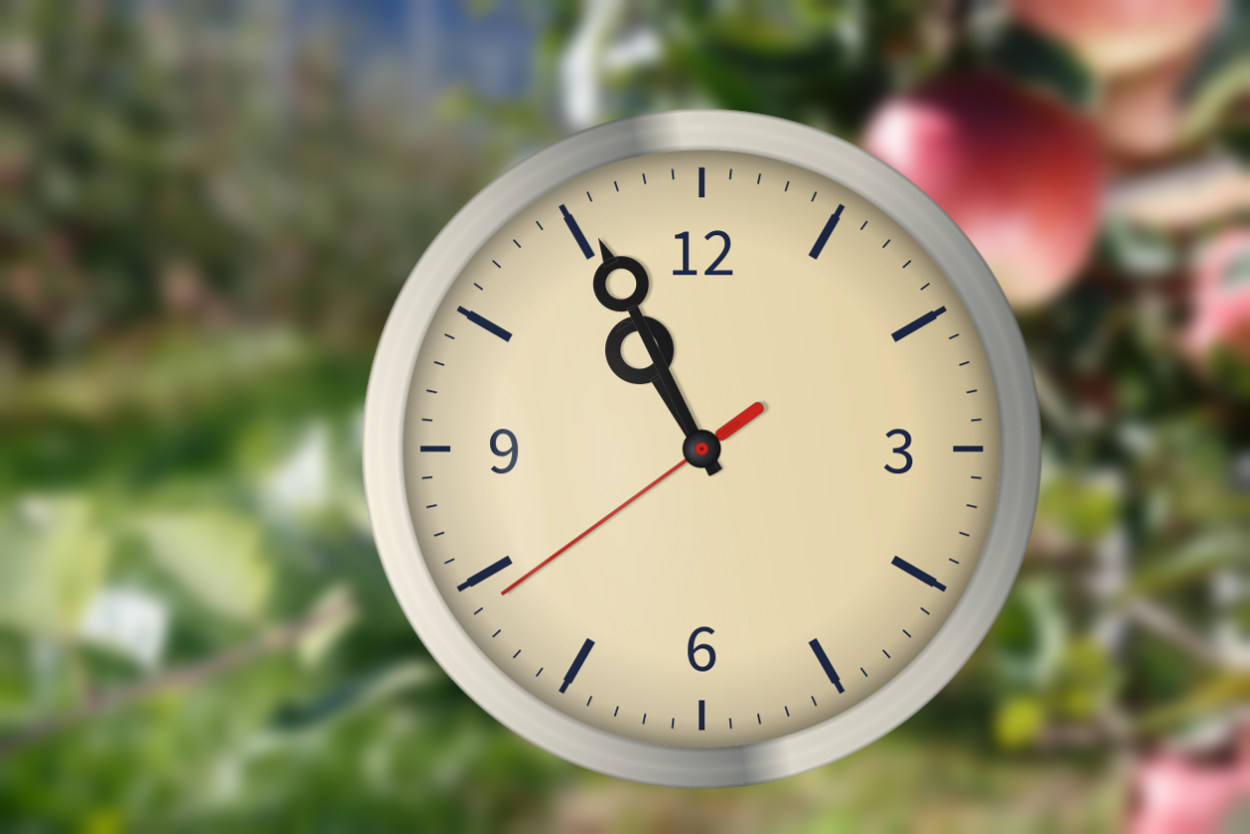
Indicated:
10.55.39
